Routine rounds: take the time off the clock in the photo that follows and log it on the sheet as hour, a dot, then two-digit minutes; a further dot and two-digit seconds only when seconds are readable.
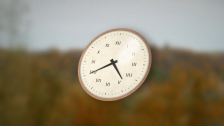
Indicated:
4.40
